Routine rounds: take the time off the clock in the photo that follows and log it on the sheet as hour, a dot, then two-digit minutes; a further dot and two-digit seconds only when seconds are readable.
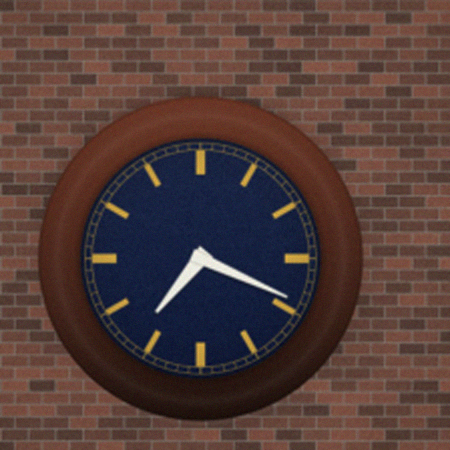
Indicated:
7.19
